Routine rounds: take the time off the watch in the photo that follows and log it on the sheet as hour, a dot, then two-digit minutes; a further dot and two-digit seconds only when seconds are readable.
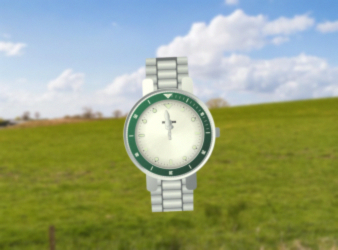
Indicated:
11.59
